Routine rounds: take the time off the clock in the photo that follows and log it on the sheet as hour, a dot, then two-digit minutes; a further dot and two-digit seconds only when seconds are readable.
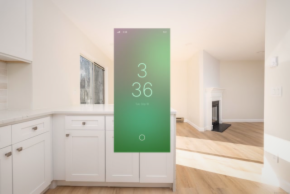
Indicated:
3.36
